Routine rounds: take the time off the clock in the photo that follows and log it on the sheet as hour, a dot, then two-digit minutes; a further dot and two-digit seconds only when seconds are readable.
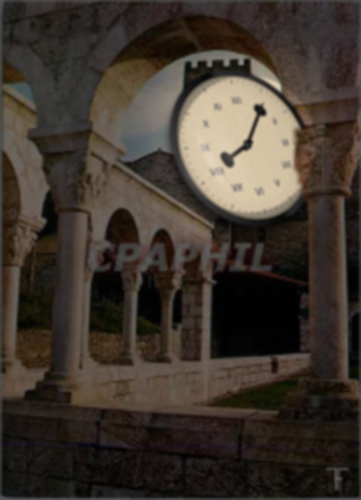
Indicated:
8.06
